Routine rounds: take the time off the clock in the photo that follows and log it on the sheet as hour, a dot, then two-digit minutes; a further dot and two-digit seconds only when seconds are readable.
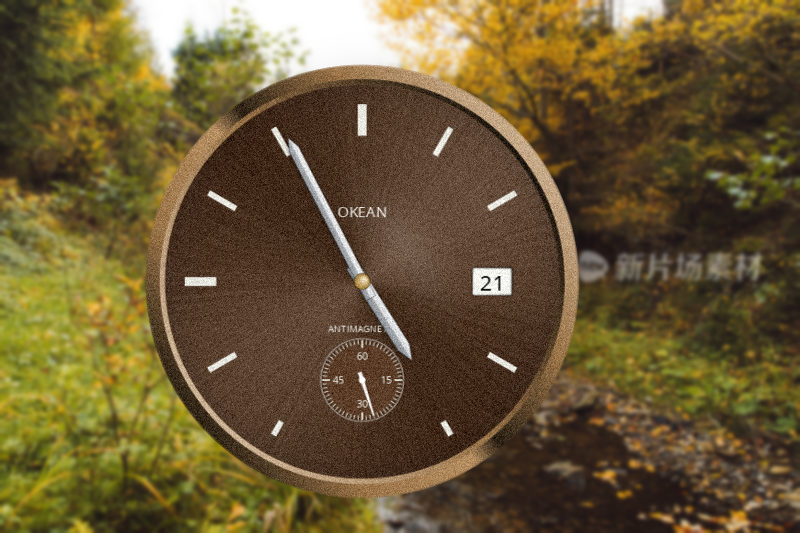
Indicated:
4.55.27
